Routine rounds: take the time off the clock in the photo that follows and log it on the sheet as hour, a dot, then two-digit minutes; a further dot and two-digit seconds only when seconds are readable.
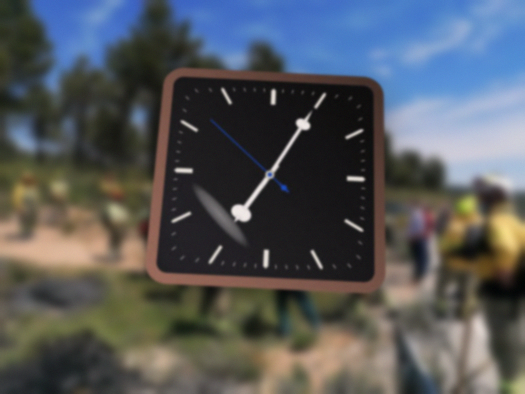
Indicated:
7.04.52
